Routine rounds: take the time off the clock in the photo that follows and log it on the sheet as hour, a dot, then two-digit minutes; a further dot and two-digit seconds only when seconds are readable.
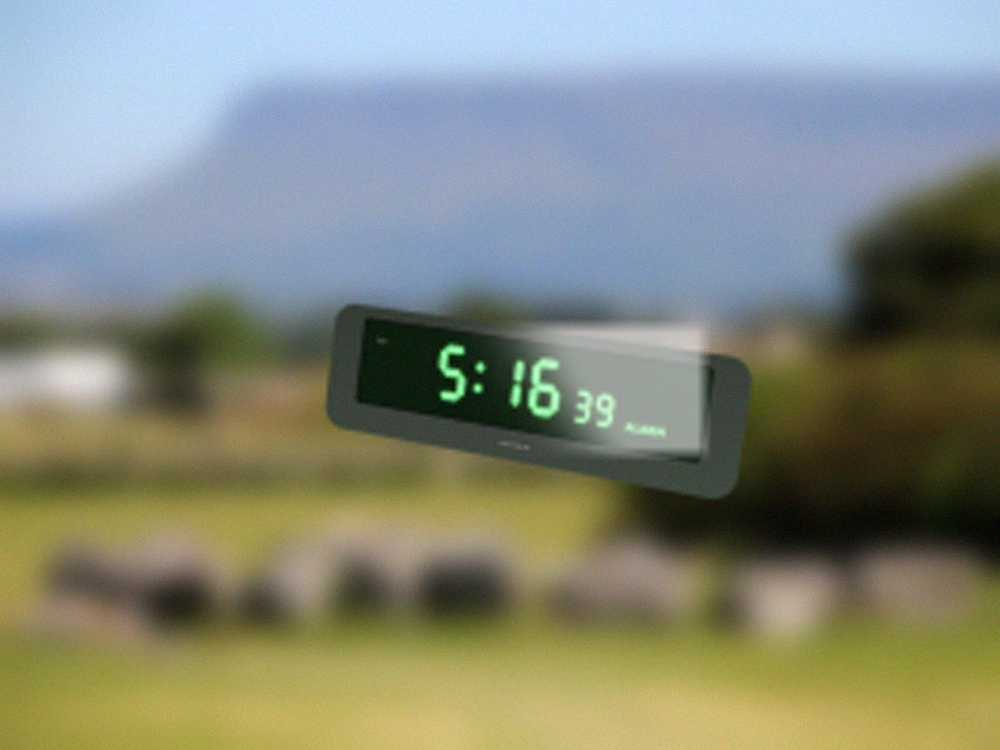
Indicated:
5.16.39
